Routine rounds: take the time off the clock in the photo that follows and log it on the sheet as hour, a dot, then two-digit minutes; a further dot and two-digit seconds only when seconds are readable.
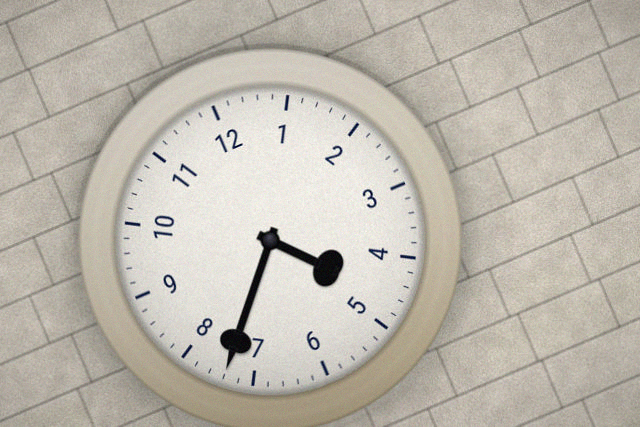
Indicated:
4.37
